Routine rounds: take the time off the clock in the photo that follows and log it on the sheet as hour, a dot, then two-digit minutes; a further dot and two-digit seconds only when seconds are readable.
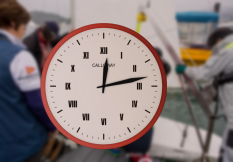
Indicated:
12.13
